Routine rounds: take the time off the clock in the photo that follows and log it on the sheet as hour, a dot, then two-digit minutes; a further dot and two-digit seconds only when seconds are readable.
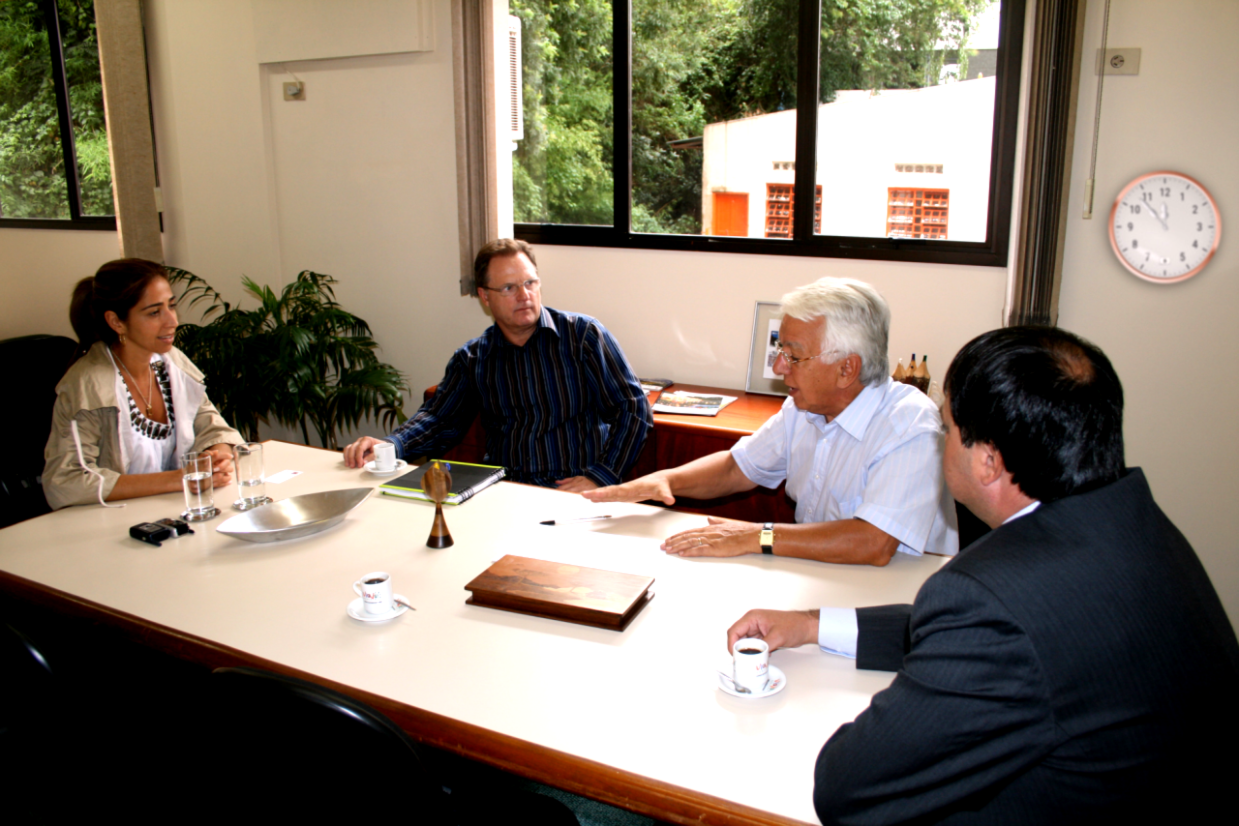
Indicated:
11.53
